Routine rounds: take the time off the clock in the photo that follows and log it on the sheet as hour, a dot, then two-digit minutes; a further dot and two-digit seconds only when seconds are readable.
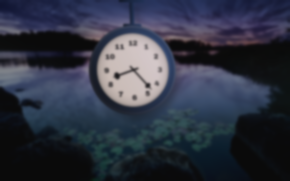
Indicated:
8.23
